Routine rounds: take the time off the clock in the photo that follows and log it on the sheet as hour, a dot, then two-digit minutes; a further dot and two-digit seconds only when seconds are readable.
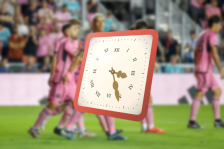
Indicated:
3.26
